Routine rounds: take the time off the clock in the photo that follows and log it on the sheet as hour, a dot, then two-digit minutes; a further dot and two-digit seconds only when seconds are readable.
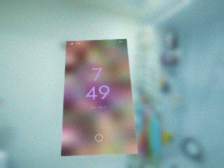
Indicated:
7.49
